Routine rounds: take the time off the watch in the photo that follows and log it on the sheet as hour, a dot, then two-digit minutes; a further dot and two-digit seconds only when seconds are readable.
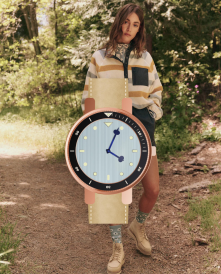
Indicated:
4.04
